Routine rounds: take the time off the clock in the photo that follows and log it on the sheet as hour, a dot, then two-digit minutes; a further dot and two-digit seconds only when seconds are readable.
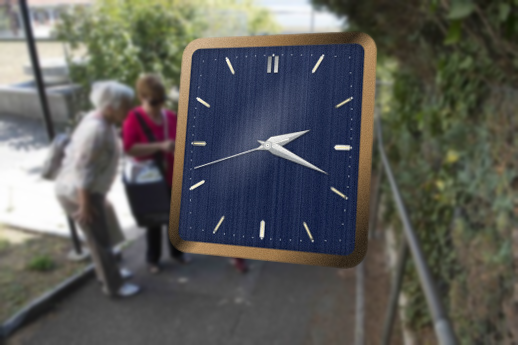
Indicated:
2.18.42
